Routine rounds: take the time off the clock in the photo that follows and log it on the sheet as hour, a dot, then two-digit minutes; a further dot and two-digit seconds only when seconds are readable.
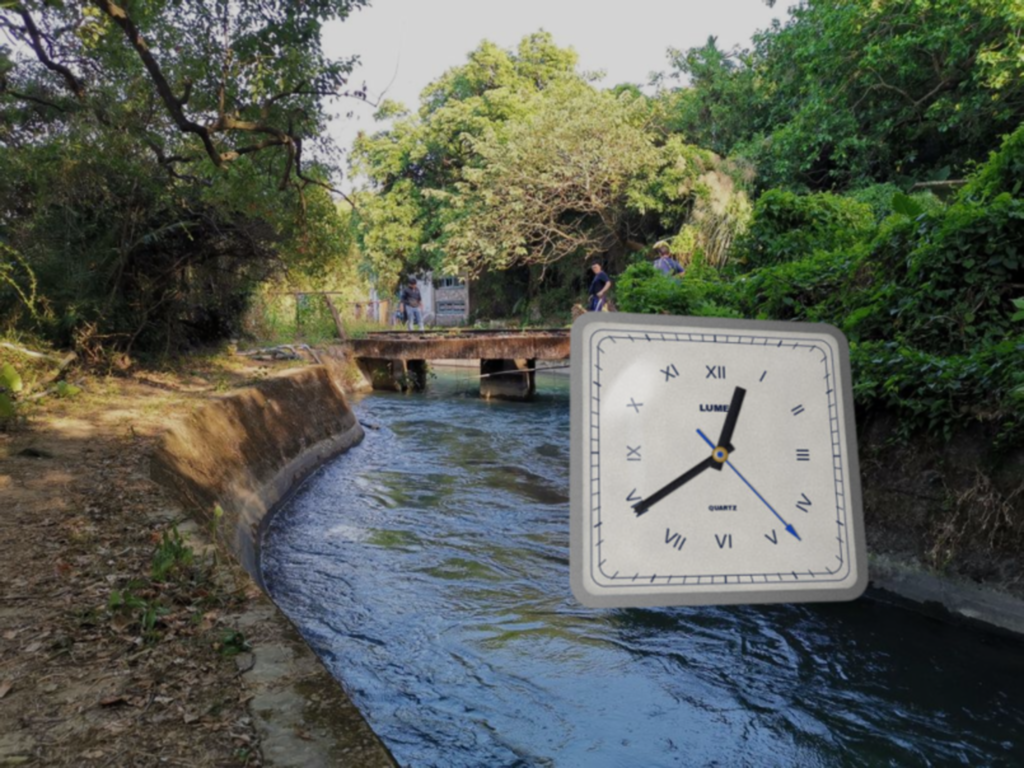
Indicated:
12.39.23
